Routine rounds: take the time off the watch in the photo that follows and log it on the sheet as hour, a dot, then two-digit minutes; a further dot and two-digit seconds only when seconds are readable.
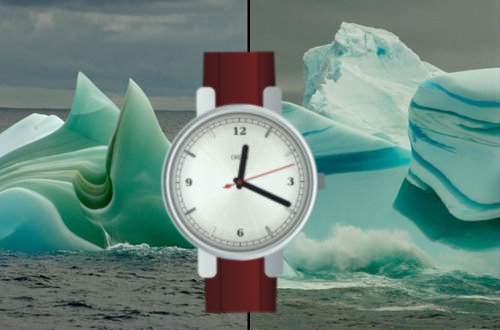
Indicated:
12.19.12
